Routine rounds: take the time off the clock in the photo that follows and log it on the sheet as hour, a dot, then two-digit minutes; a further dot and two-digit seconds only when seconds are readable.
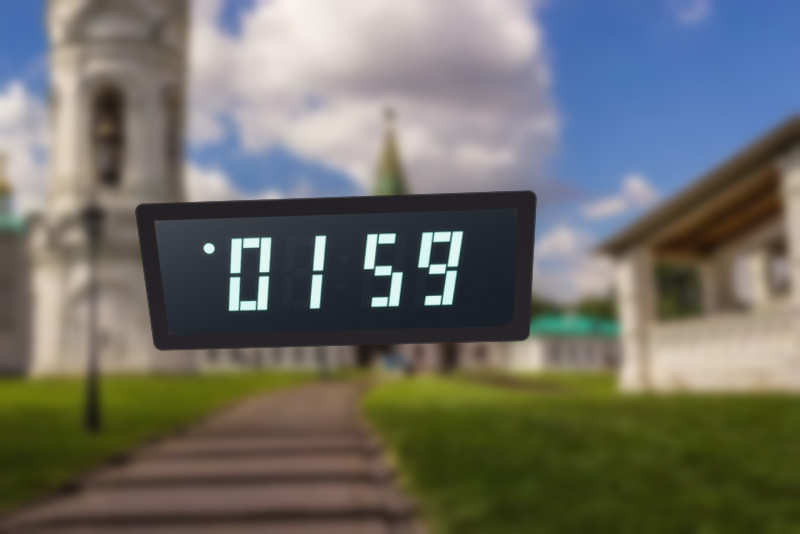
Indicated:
1.59
